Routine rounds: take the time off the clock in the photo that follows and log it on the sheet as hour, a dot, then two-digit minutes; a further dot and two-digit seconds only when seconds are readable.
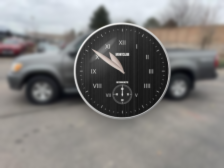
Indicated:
10.51
